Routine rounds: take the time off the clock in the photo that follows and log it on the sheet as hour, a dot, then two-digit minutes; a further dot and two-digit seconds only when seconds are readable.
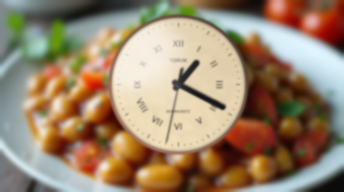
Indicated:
1.19.32
